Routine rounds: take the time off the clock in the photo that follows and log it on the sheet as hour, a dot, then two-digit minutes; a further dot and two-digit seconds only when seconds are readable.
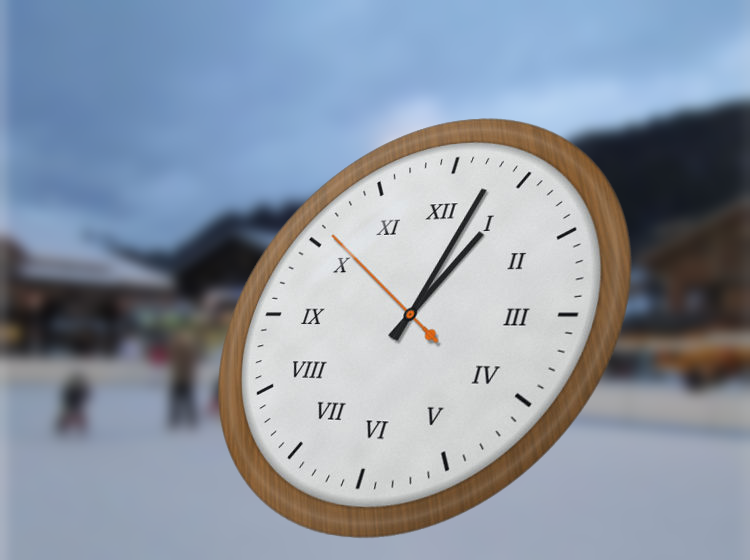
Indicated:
1.02.51
